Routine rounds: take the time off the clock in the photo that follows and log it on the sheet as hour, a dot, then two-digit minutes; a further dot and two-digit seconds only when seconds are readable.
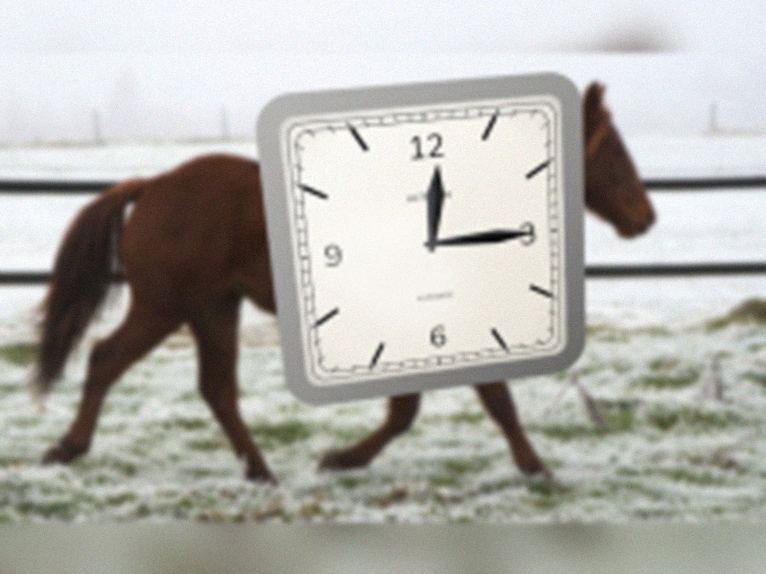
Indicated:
12.15
